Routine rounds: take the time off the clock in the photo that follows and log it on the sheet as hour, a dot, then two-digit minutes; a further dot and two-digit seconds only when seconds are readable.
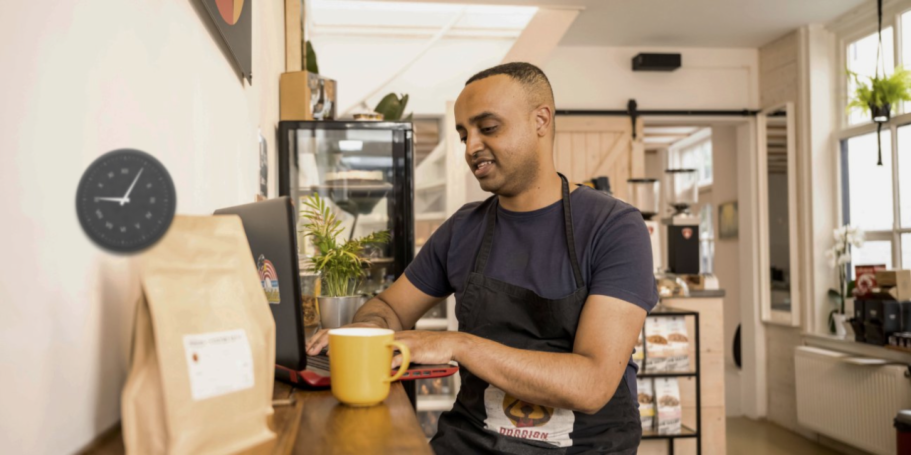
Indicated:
9.05
